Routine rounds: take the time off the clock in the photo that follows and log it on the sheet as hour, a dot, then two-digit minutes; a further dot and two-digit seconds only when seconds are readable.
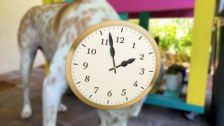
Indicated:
1.57
